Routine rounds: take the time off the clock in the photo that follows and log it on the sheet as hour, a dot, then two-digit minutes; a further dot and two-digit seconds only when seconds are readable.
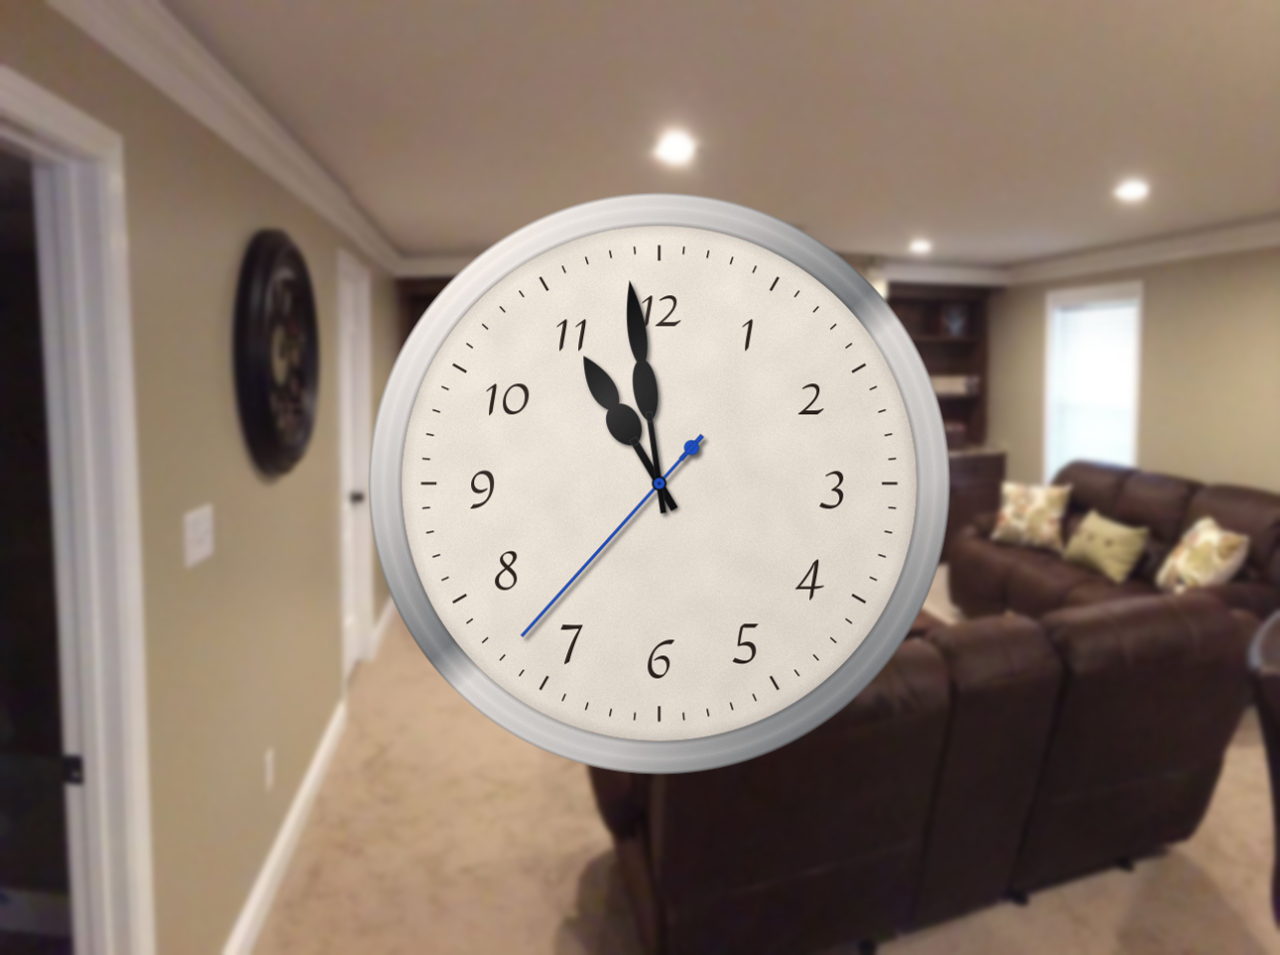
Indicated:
10.58.37
